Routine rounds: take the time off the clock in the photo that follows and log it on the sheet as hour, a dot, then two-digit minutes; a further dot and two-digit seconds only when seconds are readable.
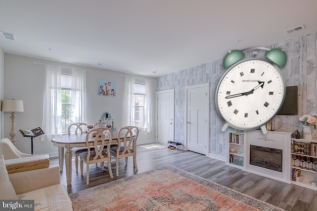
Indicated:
1.43
